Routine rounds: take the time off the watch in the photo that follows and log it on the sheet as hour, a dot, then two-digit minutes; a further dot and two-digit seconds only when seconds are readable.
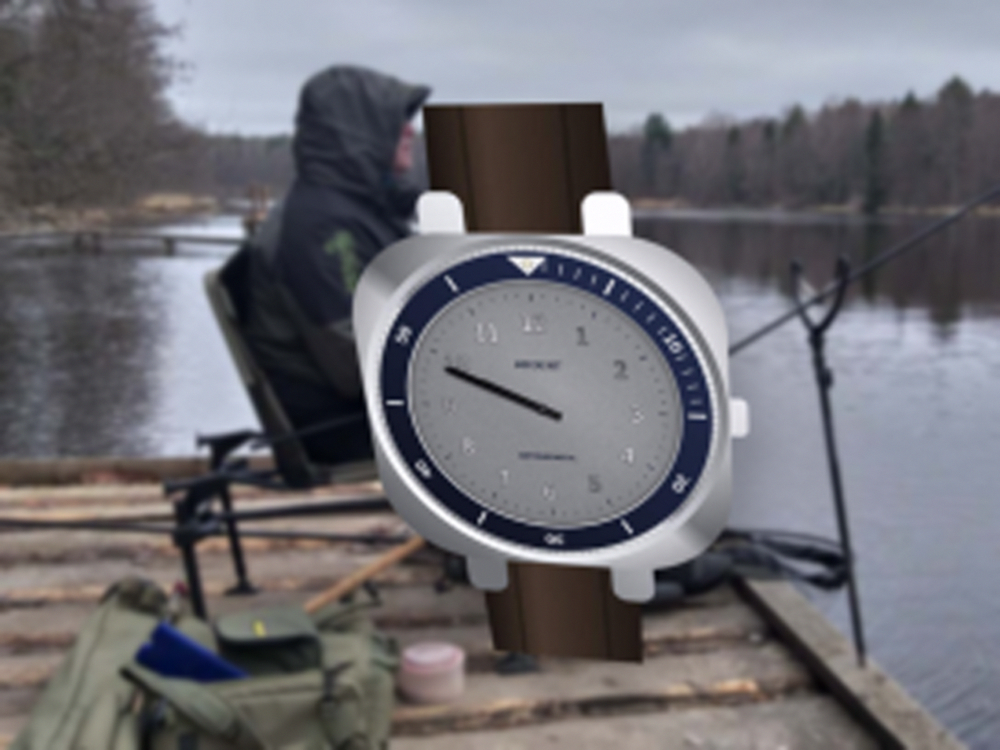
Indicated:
9.49
